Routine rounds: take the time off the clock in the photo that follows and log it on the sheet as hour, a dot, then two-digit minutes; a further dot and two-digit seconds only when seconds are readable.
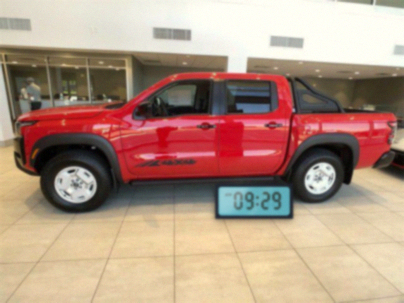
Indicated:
9.29
